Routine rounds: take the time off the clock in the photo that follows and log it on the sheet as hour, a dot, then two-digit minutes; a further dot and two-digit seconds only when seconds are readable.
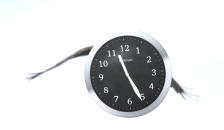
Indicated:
11.26
